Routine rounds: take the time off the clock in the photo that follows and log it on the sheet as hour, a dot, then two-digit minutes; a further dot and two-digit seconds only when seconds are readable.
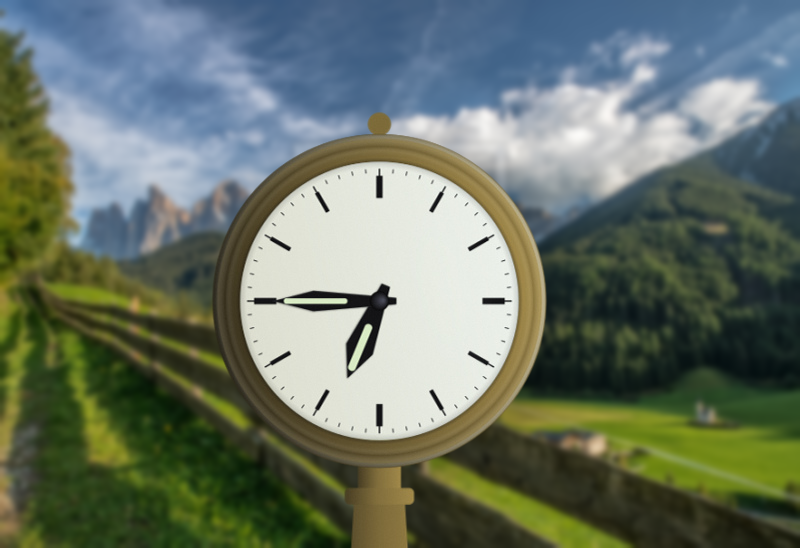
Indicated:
6.45
